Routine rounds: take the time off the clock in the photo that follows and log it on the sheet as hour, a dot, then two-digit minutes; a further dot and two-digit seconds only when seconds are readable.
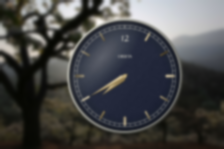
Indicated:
7.40
